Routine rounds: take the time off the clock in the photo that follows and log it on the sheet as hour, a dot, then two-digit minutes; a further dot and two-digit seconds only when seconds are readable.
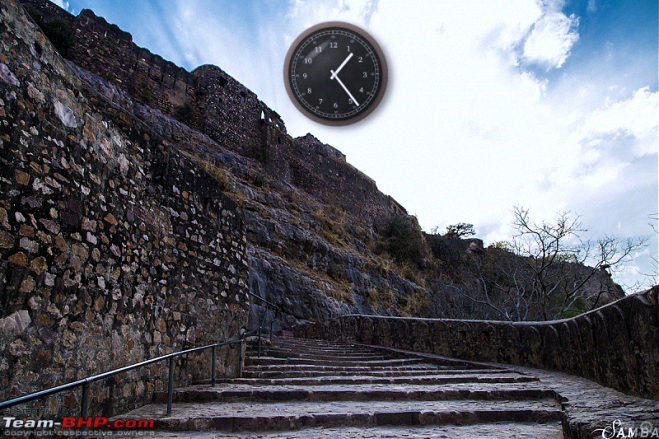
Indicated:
1.24
